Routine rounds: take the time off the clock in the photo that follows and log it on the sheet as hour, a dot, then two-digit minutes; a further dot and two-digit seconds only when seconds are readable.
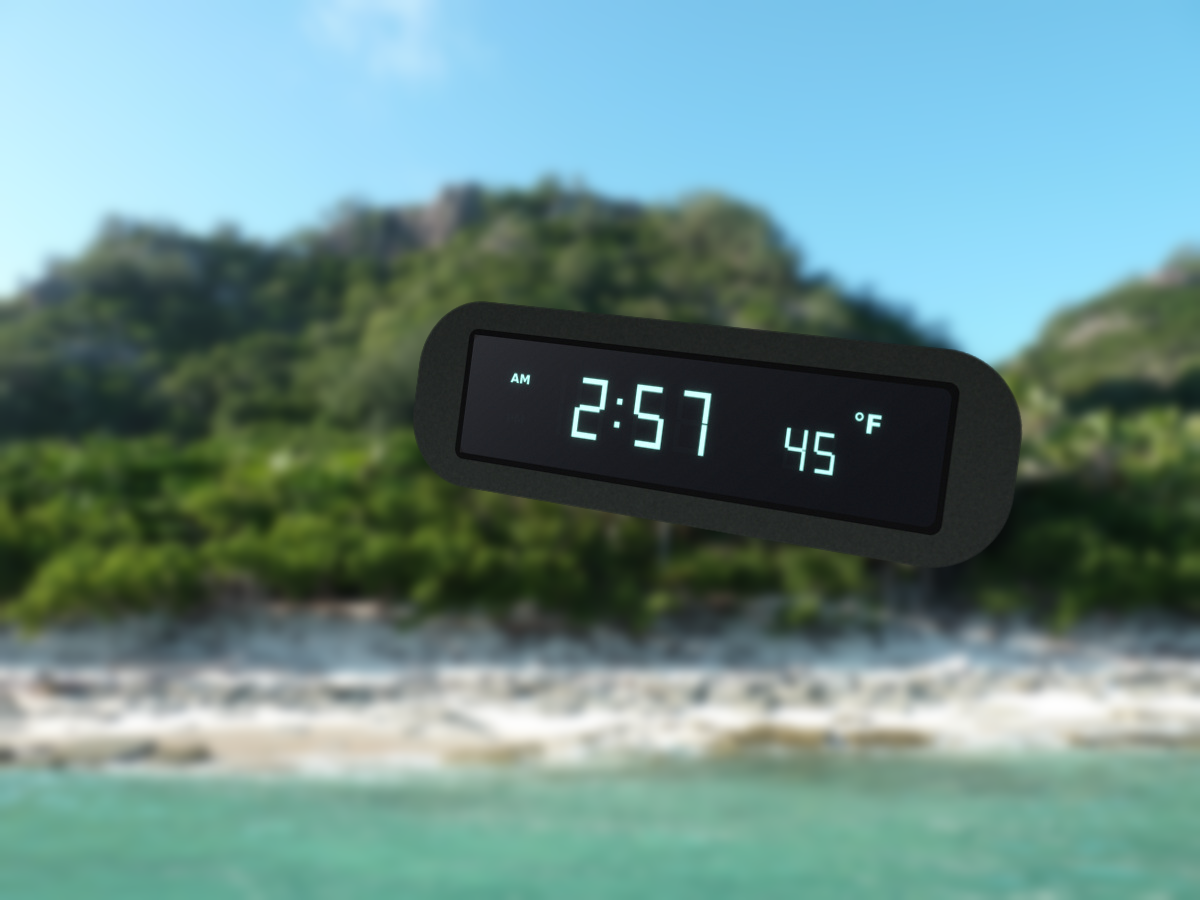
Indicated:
2.57
